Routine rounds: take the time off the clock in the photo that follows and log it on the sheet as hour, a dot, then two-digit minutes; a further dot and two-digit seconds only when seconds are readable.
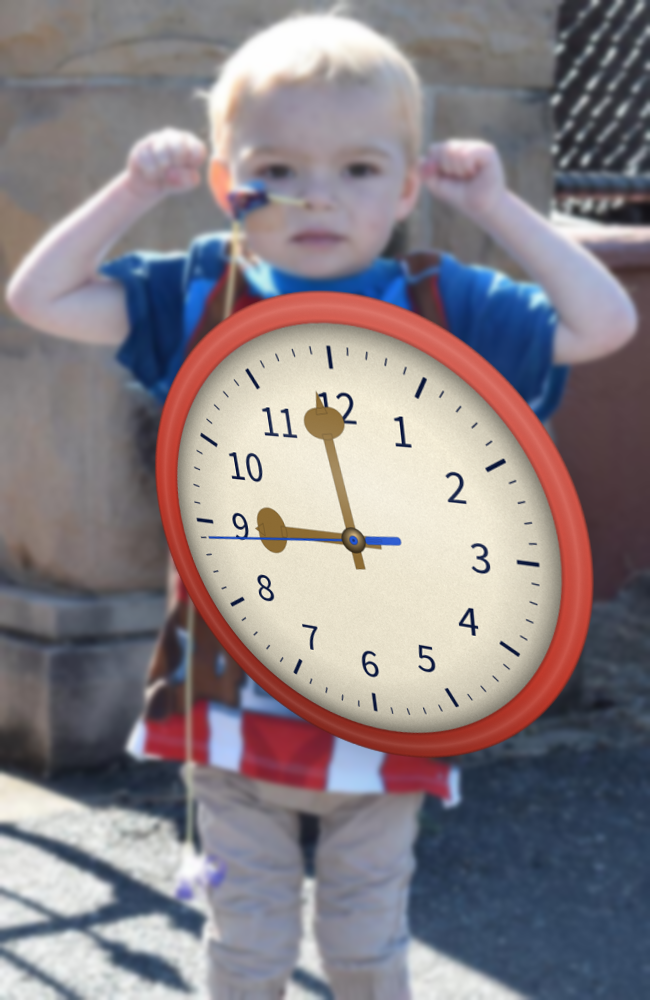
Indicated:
8.58.44
